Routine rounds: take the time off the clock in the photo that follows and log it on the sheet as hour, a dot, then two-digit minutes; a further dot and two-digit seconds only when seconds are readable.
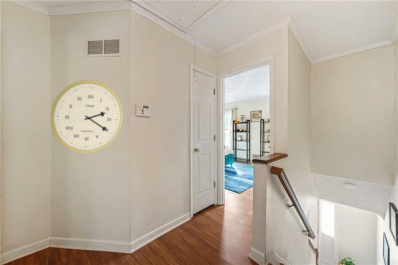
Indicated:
2.20
